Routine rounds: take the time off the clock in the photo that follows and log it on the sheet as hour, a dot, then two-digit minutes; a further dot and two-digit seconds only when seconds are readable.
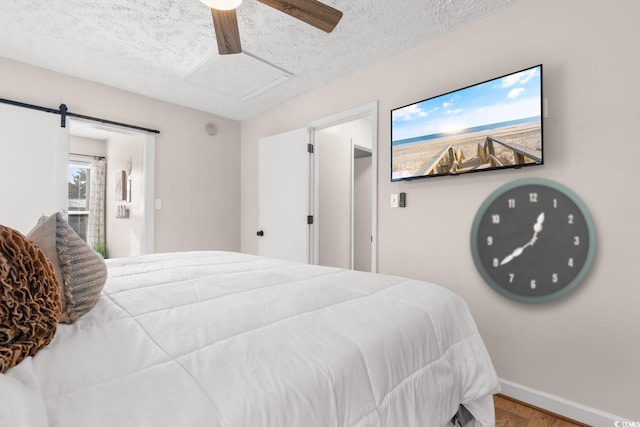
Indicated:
12.39
